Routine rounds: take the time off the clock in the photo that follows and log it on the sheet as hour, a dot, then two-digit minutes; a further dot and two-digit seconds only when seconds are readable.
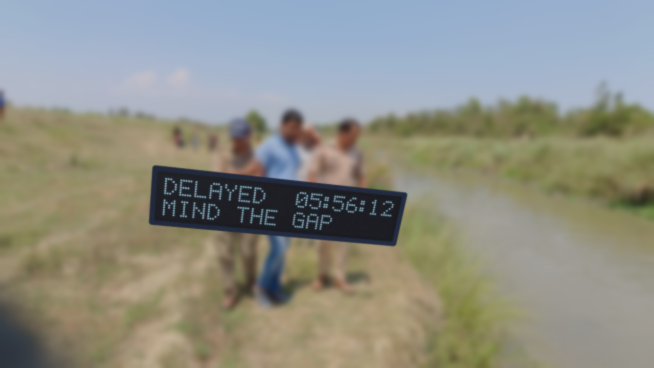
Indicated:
5.56.12
